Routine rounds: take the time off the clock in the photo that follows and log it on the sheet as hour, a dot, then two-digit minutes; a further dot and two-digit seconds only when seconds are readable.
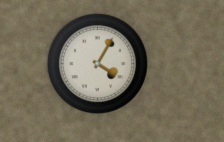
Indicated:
4.05
